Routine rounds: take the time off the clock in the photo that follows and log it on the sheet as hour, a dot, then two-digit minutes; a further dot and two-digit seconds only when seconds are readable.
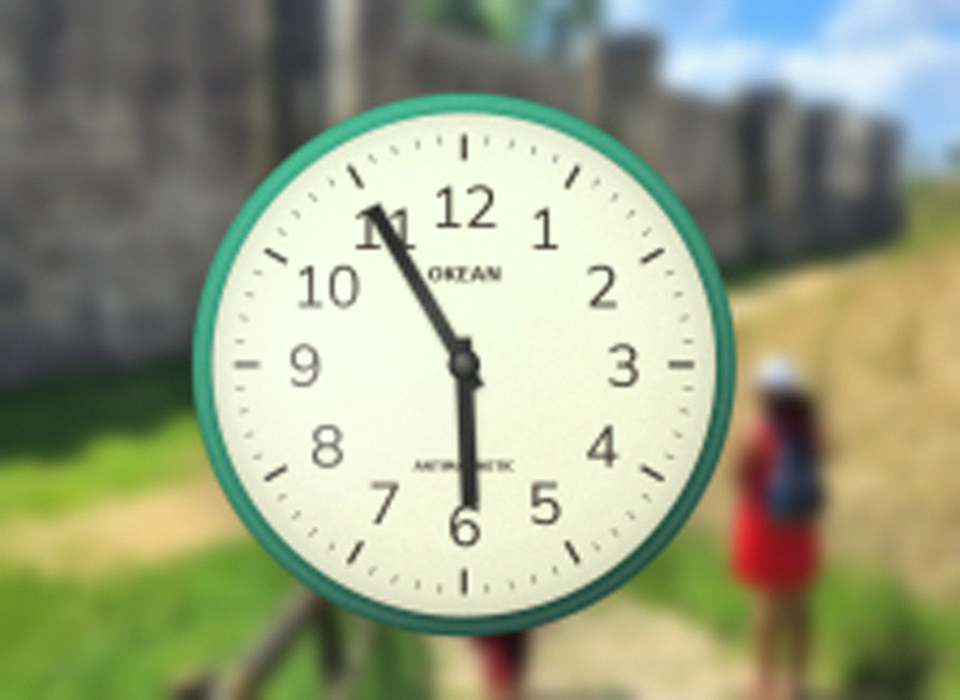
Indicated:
5.55
